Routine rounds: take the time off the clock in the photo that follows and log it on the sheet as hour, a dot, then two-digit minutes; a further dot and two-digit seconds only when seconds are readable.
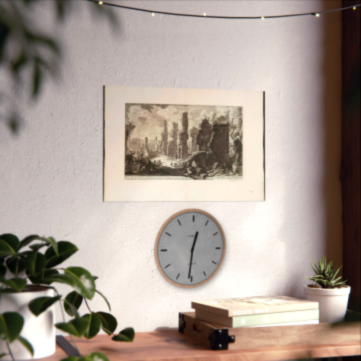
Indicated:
12.31
